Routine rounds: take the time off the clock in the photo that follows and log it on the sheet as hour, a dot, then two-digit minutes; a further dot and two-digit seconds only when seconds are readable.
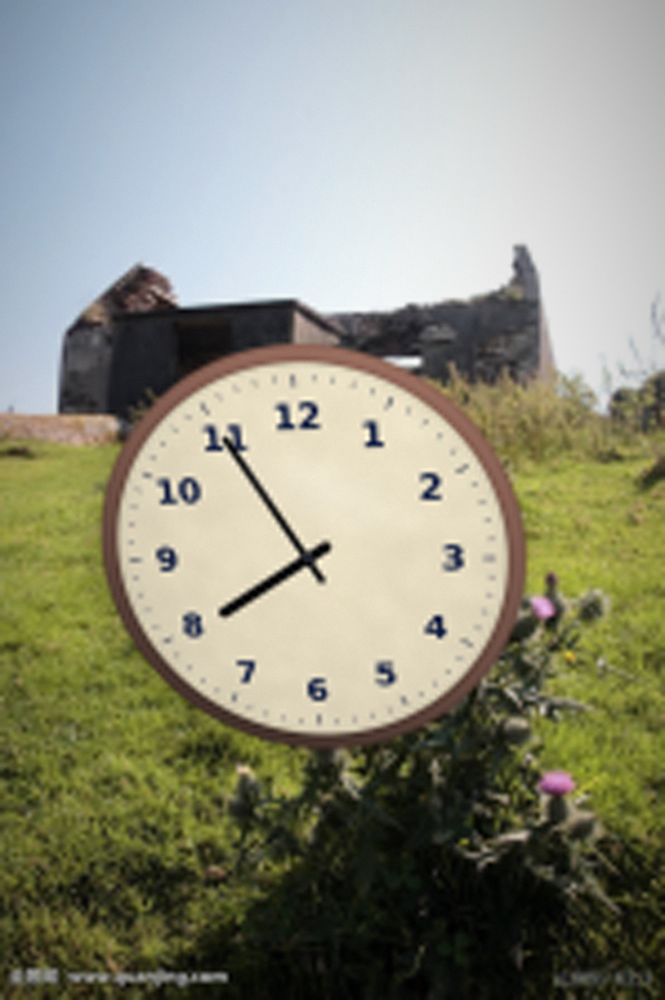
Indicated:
7.55
